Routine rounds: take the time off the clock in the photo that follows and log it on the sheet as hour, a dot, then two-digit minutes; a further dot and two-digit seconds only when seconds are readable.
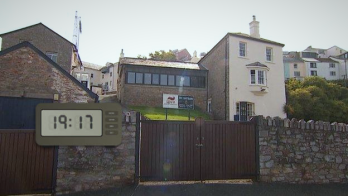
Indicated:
19.17
